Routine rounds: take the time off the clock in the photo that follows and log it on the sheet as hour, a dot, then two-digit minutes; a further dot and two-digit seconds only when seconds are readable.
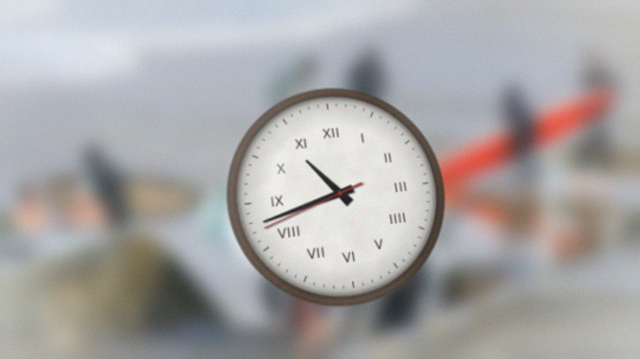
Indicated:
10.42.42
